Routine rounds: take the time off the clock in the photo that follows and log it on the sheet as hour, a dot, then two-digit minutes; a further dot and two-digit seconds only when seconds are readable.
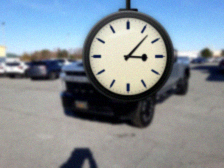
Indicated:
3.07
